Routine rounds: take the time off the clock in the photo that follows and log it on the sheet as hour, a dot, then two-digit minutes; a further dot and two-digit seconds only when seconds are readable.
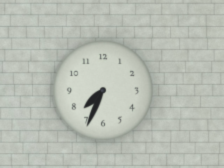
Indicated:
7.34
